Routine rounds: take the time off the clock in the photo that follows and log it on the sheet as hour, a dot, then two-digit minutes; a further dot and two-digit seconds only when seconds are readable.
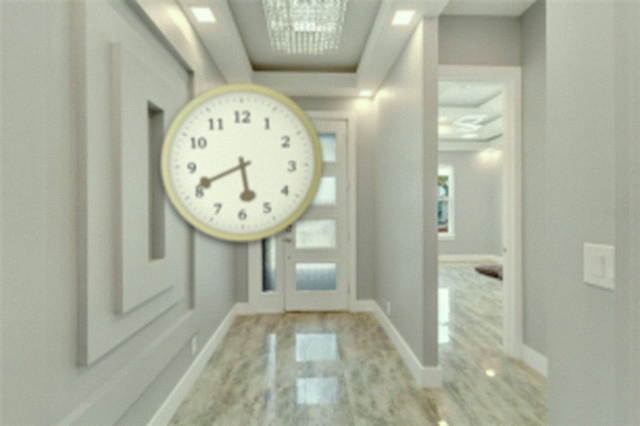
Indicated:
5.41
